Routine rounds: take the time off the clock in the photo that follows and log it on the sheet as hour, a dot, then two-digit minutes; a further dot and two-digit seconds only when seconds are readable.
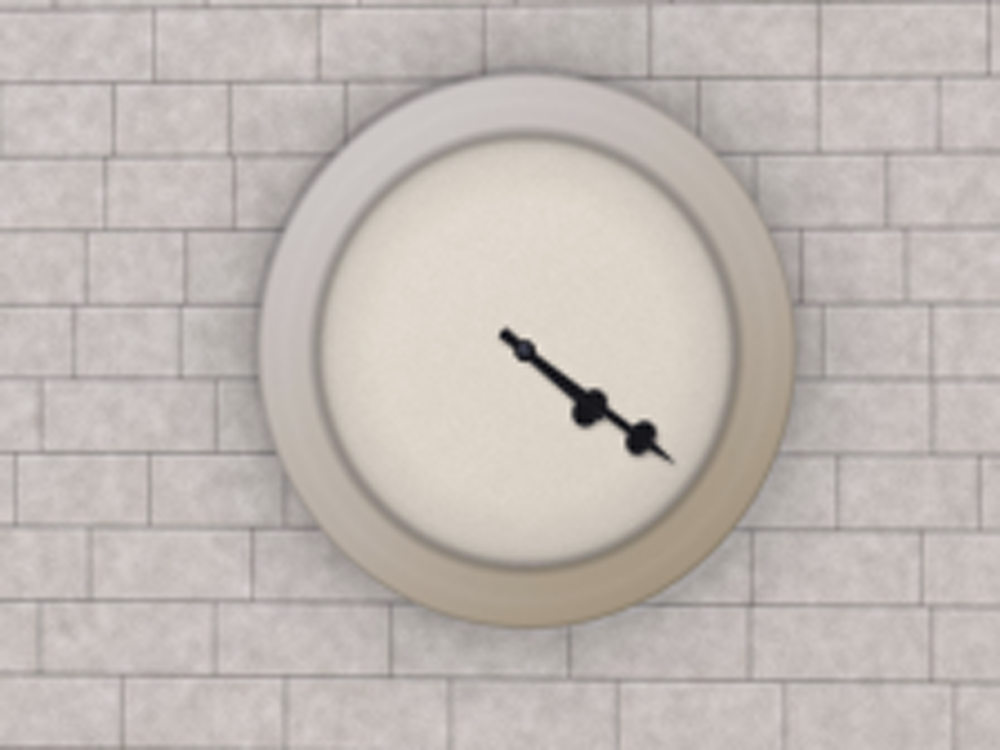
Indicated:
4.21
